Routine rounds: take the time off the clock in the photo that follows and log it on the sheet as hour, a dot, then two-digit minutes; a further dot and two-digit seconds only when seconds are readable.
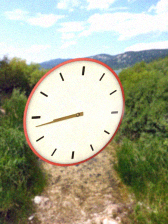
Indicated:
8.43
